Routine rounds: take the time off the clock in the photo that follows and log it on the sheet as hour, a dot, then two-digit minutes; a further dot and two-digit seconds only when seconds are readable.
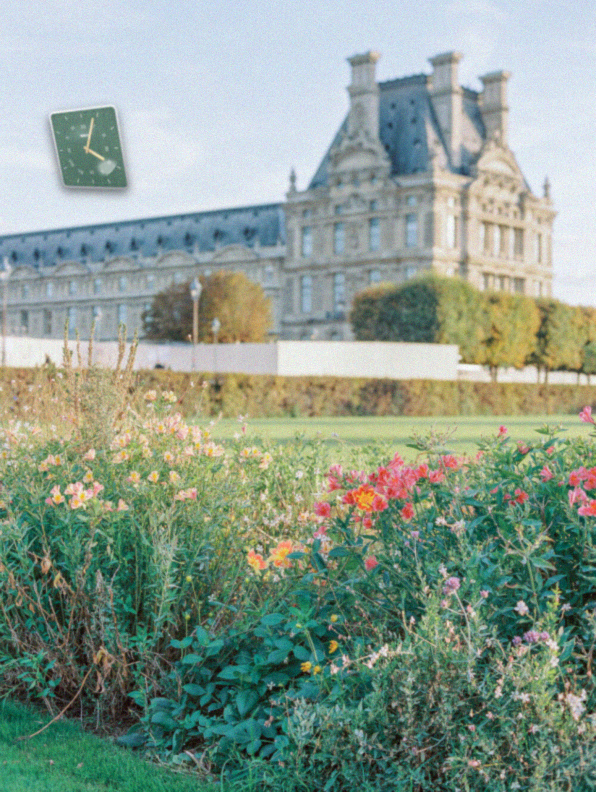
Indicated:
4.04
